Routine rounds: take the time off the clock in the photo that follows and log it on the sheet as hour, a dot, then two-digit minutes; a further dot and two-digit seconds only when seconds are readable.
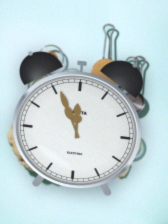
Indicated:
11.56
